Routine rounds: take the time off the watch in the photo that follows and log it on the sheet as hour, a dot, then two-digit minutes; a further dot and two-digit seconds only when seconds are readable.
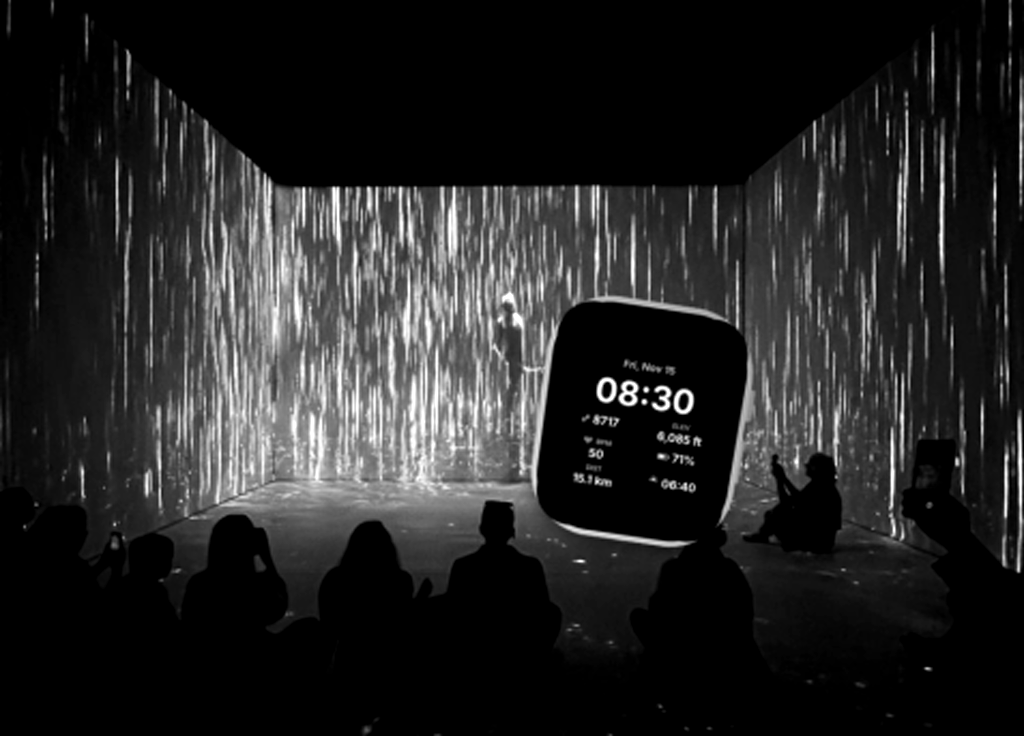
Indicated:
8.30
